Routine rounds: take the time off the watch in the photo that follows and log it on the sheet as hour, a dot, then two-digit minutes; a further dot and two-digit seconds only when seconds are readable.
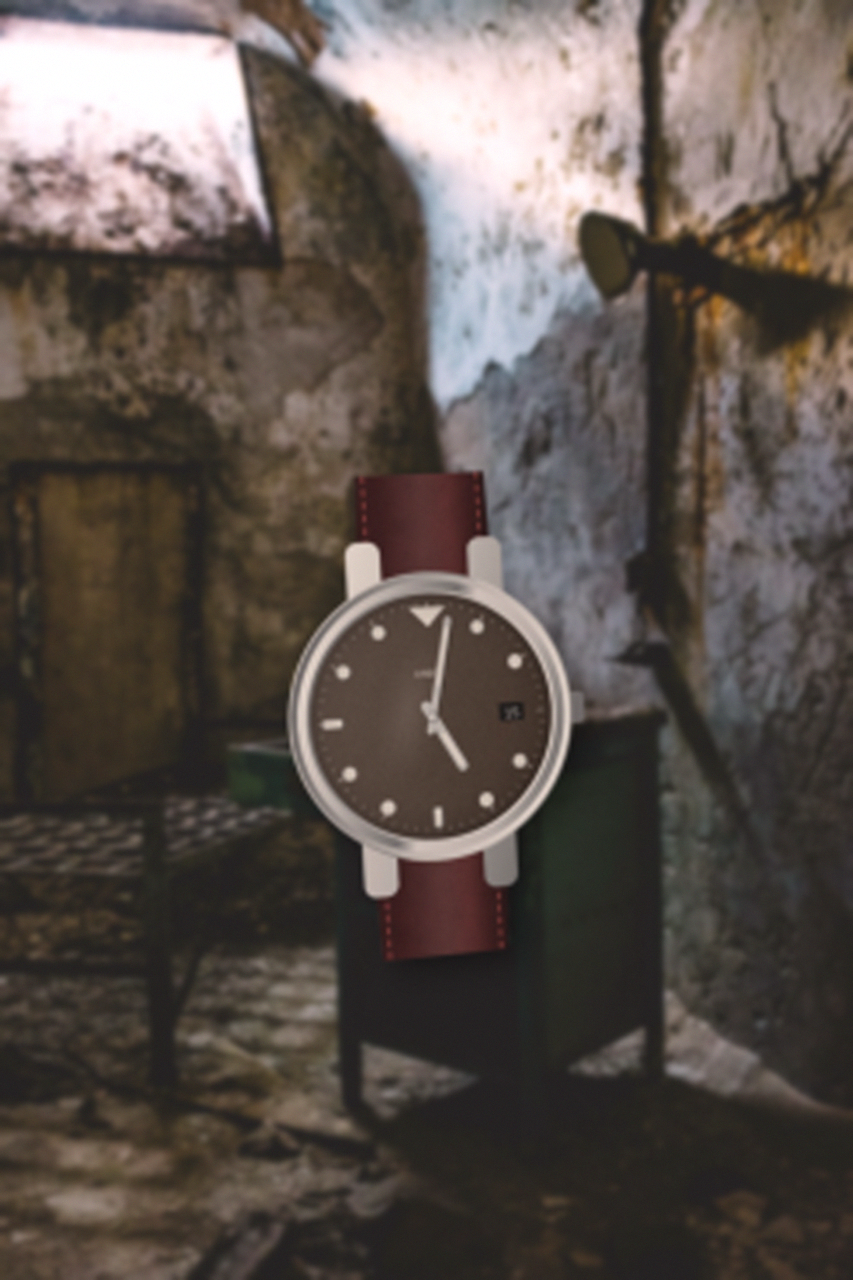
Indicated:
5.02
